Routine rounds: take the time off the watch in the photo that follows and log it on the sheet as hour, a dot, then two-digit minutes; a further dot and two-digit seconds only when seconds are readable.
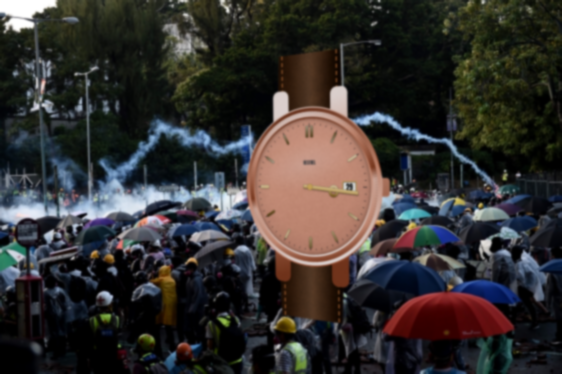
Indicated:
3.16
